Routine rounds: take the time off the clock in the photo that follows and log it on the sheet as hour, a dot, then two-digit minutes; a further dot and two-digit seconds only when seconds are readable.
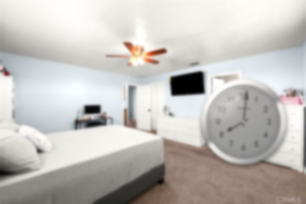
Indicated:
8.01
